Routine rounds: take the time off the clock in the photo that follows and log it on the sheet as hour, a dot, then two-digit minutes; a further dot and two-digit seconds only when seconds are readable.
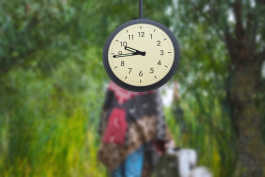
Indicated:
9.44
